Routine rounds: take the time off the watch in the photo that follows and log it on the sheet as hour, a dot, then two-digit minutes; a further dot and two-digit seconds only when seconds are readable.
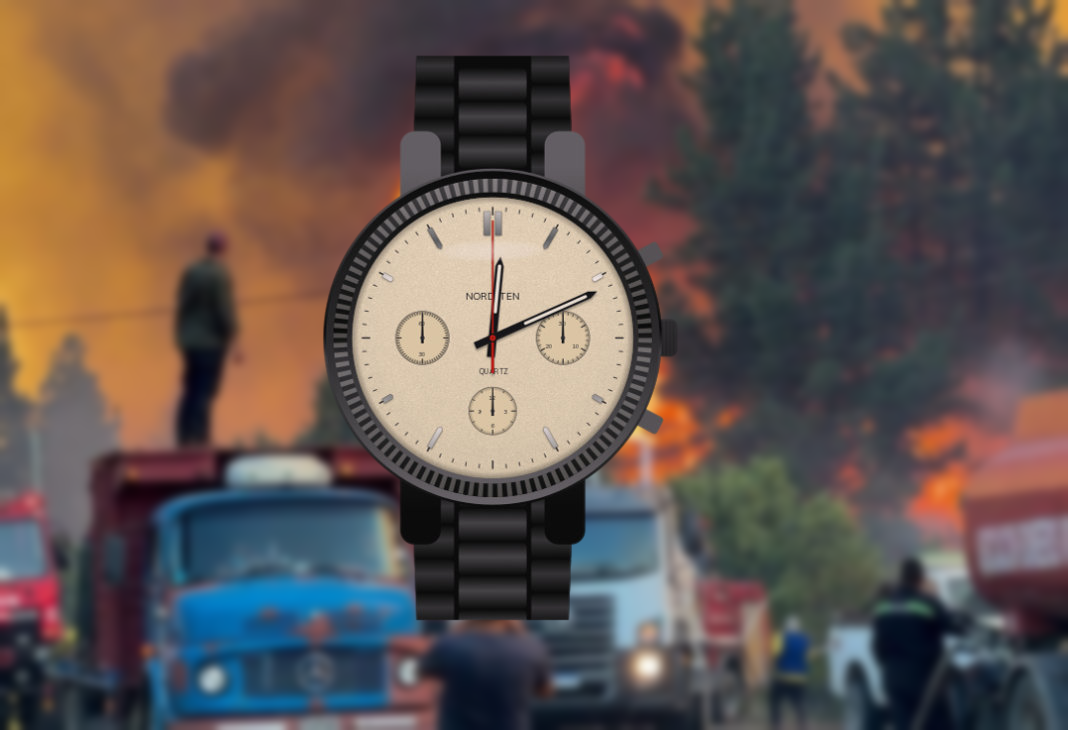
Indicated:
12.11
